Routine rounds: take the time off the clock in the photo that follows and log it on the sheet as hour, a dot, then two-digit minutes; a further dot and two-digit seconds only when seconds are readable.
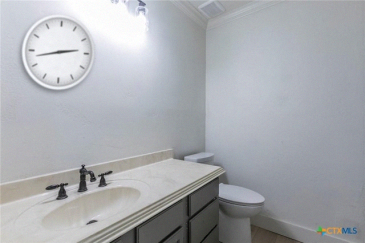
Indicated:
2.43
